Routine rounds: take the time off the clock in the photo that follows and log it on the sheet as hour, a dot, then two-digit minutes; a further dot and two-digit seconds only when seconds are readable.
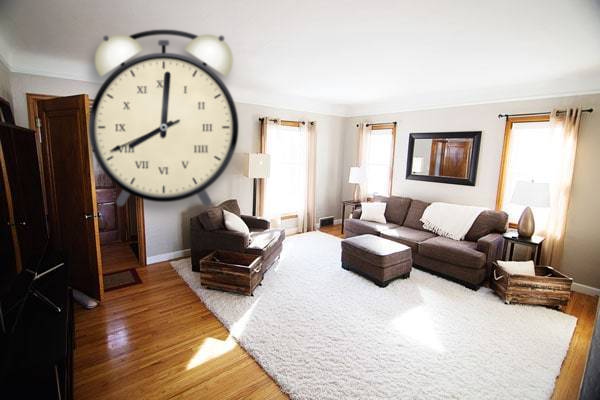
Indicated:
8.00.41
